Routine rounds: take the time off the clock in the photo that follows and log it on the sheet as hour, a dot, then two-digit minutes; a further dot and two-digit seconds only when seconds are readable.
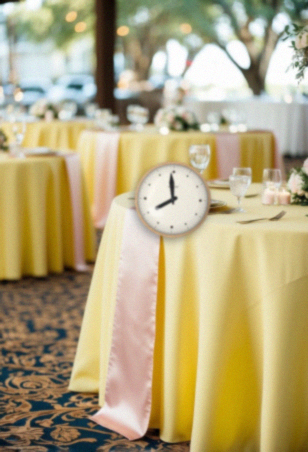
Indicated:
7.59
